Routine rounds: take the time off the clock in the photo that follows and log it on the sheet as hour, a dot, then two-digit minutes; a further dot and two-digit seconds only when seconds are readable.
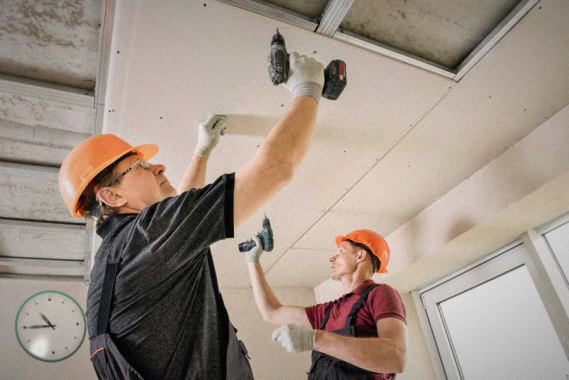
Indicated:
10.45
